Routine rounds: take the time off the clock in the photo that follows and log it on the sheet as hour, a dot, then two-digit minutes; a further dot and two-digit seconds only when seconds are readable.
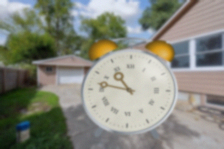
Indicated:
10.47
